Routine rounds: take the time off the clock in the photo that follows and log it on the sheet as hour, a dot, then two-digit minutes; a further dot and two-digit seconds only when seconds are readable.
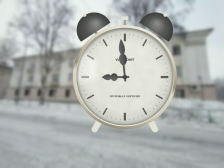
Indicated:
8.59
